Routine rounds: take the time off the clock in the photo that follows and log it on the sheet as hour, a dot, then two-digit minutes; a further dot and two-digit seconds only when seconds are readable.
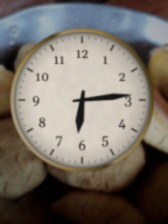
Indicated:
6.14
